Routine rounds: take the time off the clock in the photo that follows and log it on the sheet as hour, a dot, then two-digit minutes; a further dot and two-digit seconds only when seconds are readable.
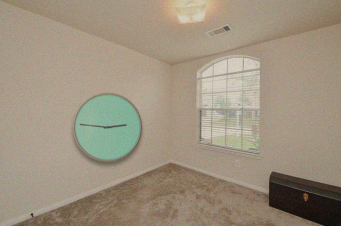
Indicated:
2.46
